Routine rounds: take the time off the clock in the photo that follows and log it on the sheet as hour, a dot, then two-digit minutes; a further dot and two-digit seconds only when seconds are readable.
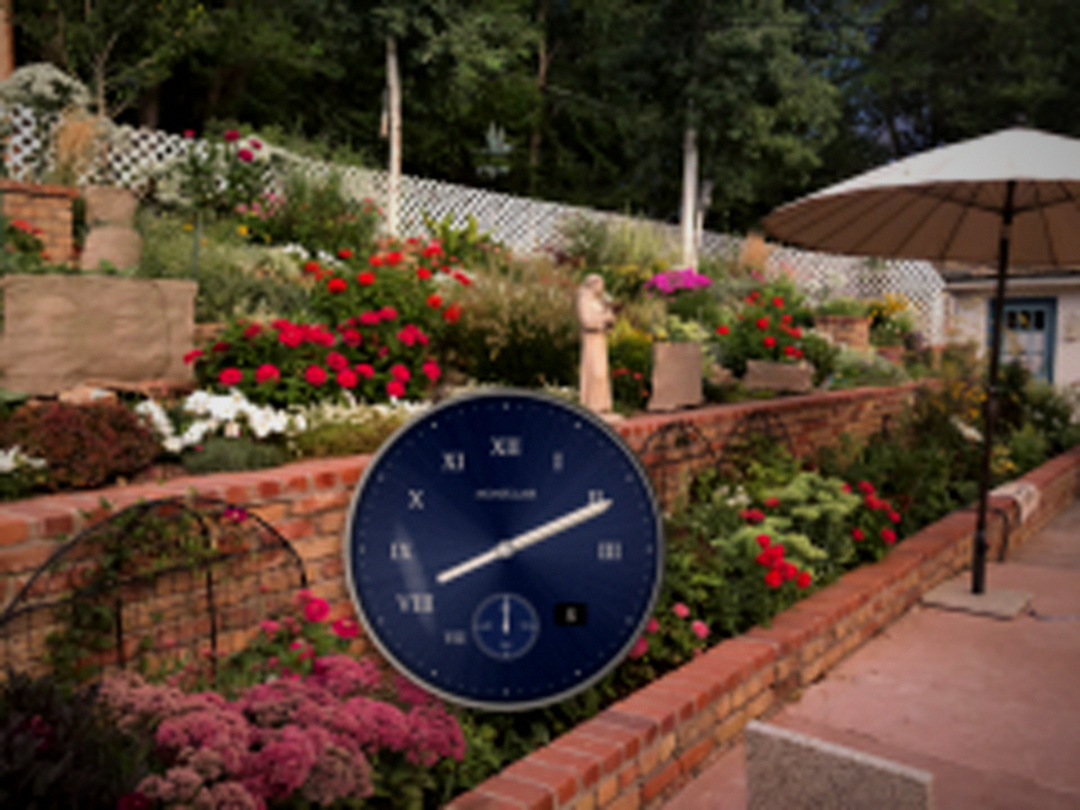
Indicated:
8.11
